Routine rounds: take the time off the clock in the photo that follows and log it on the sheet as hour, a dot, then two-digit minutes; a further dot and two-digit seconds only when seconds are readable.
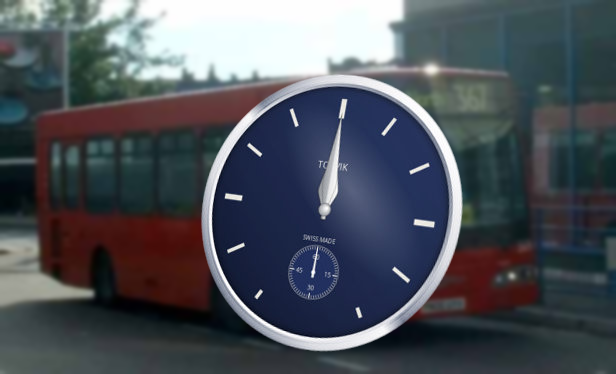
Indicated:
12.00
